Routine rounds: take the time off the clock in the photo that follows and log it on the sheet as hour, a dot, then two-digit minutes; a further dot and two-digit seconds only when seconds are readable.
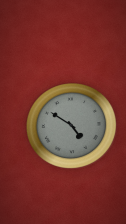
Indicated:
4.51
